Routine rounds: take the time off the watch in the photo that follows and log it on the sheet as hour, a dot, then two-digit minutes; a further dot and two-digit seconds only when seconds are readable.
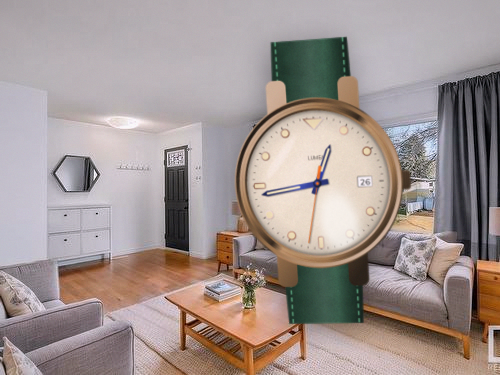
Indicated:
12.43.32
